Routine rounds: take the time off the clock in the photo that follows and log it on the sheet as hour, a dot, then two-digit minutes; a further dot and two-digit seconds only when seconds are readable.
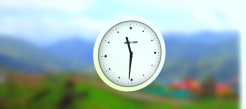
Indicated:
11.31
